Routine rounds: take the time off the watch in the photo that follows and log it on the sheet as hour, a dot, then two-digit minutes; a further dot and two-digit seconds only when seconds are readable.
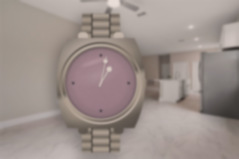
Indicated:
1.02
